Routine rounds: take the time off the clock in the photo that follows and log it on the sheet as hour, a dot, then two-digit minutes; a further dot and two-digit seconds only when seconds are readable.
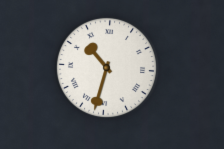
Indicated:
10.32
